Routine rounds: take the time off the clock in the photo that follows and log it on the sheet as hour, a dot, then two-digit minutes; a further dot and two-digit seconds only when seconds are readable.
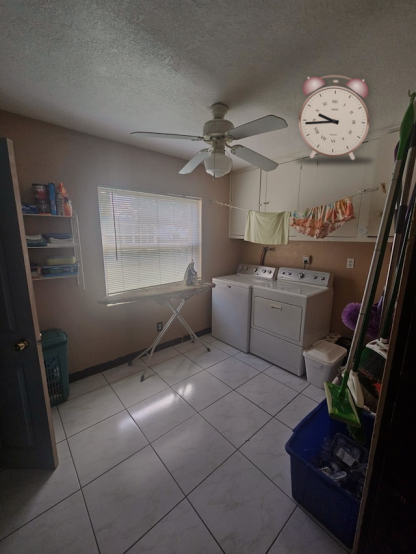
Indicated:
9.44
